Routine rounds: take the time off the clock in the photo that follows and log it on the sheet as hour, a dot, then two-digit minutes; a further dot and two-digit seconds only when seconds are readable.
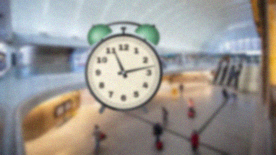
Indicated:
11.13
